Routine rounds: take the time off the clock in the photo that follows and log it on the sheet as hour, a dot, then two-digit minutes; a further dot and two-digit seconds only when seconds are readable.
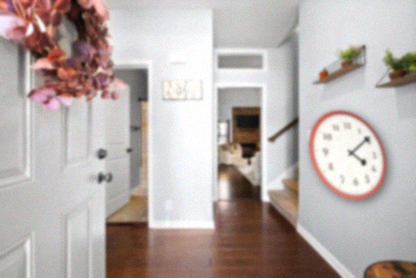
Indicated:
4.09
